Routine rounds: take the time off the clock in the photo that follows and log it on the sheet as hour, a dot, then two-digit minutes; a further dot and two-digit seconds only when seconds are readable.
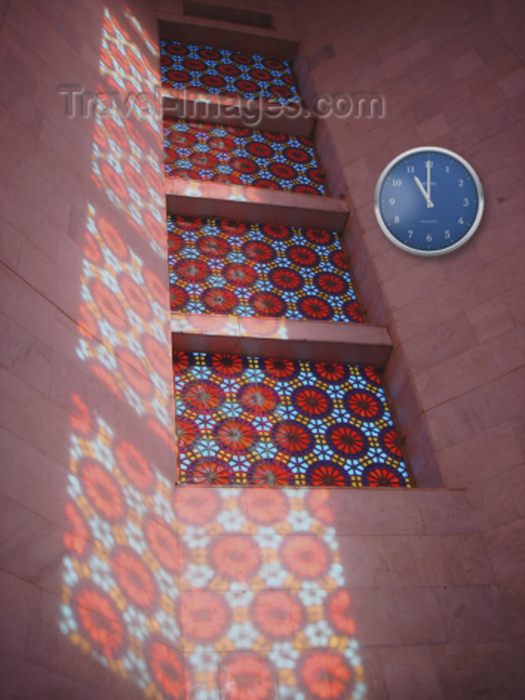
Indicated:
11.00
